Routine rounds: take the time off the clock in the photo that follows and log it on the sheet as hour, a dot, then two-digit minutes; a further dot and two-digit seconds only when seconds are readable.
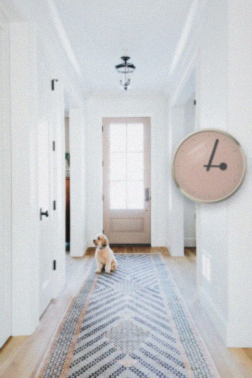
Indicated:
3.03
